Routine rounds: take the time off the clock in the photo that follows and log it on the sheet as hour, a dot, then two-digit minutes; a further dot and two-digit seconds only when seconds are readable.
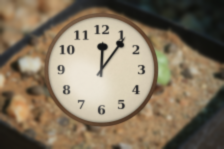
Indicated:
12.06
